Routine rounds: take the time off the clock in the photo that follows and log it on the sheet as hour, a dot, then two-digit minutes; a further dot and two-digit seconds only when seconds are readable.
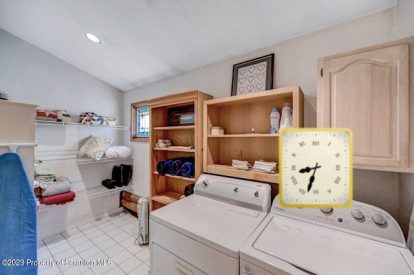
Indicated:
8.33
